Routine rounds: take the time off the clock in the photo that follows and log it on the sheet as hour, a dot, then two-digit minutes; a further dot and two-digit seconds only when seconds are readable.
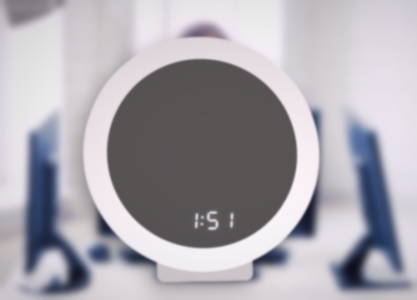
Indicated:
1.51
